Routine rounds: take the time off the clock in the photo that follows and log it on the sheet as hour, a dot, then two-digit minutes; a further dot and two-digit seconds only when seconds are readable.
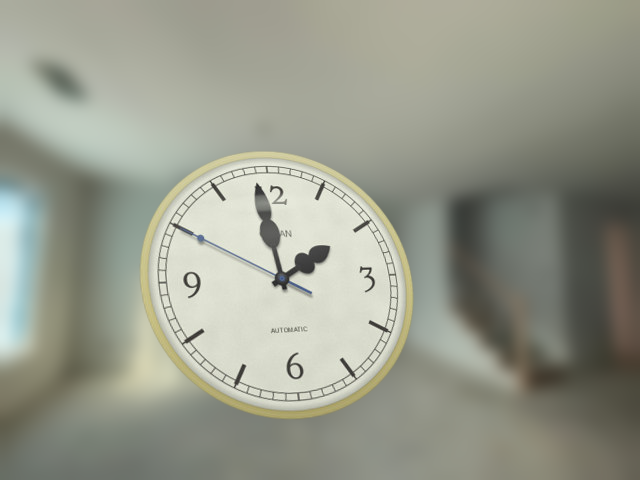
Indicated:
1.58.50
